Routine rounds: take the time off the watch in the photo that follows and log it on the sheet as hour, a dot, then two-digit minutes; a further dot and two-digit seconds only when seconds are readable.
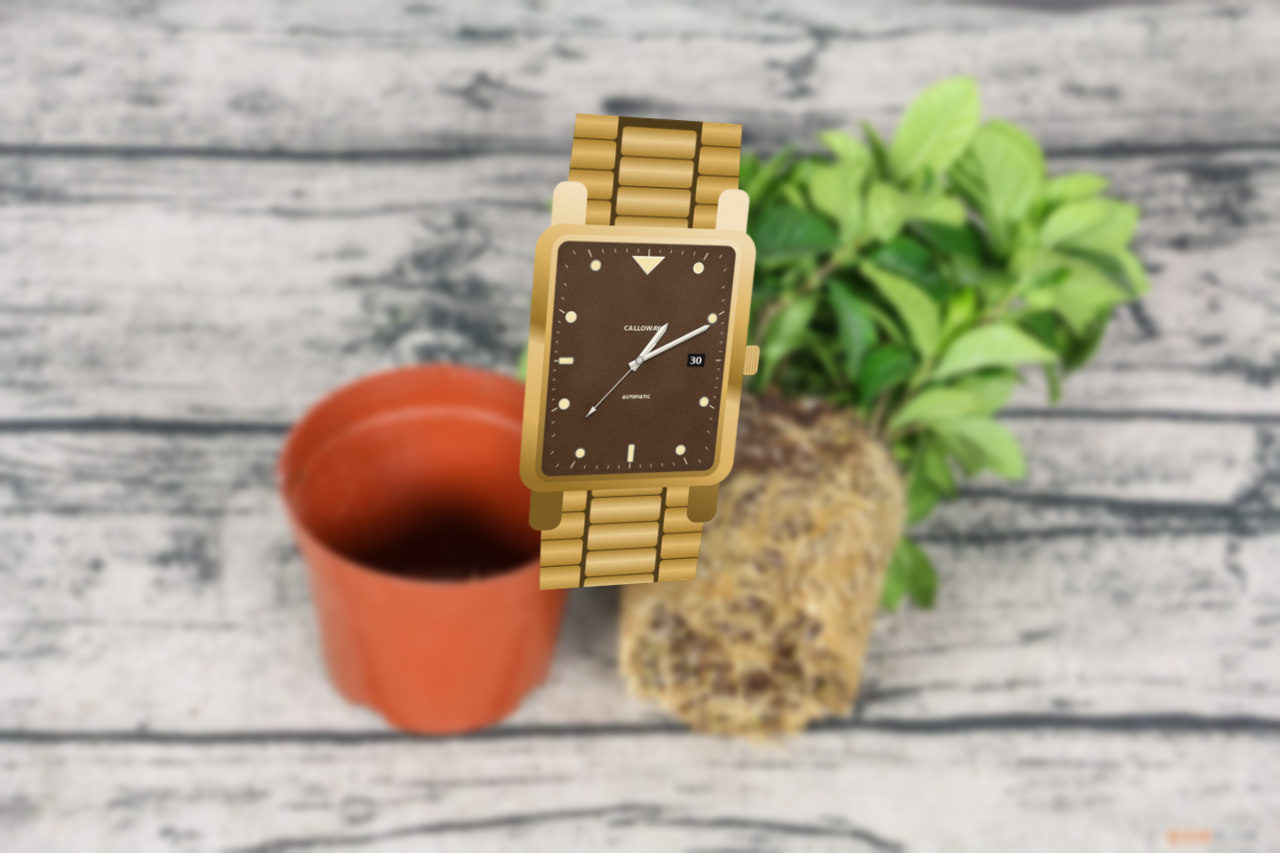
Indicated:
1.10.37
